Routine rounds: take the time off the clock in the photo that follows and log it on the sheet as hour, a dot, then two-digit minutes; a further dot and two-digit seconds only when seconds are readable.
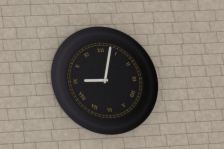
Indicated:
9.03
